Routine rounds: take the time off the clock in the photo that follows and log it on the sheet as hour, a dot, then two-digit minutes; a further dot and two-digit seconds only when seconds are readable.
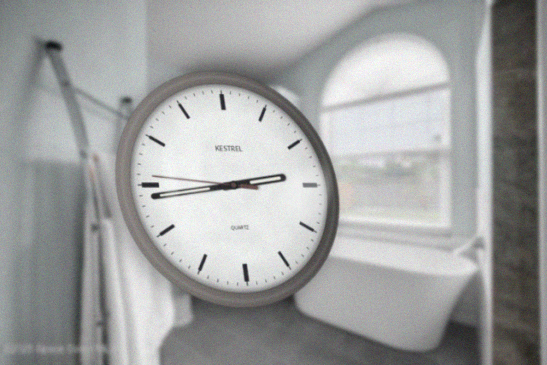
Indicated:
2.43.46
